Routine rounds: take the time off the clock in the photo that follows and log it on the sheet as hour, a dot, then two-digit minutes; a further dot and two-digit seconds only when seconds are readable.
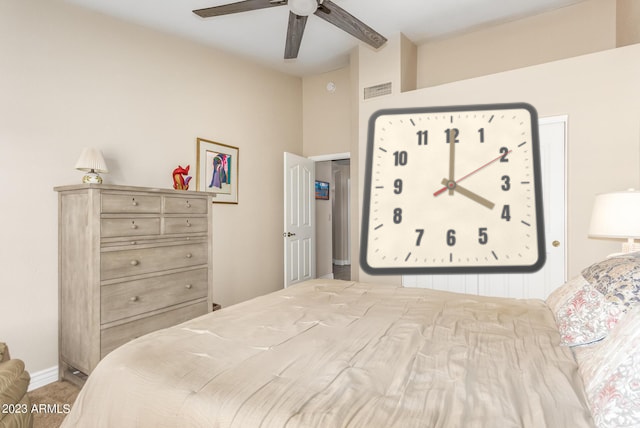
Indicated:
4.00.10
